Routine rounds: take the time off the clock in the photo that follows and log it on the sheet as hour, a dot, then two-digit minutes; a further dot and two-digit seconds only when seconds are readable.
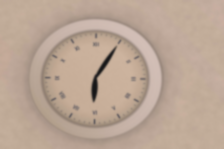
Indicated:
6.05
